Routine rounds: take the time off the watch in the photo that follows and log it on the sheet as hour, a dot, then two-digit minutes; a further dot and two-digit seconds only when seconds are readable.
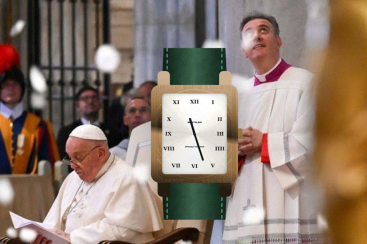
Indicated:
11.27
